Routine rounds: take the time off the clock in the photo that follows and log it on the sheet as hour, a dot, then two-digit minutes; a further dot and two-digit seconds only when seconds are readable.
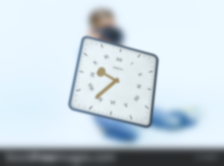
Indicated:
9.36
